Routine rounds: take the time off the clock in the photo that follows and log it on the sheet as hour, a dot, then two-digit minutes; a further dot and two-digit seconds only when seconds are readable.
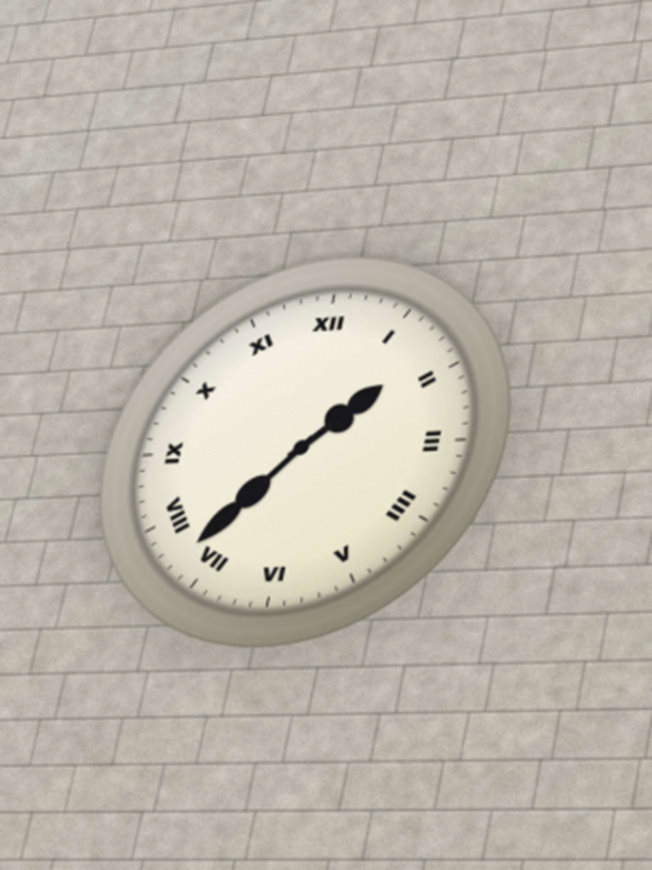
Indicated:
1.37
